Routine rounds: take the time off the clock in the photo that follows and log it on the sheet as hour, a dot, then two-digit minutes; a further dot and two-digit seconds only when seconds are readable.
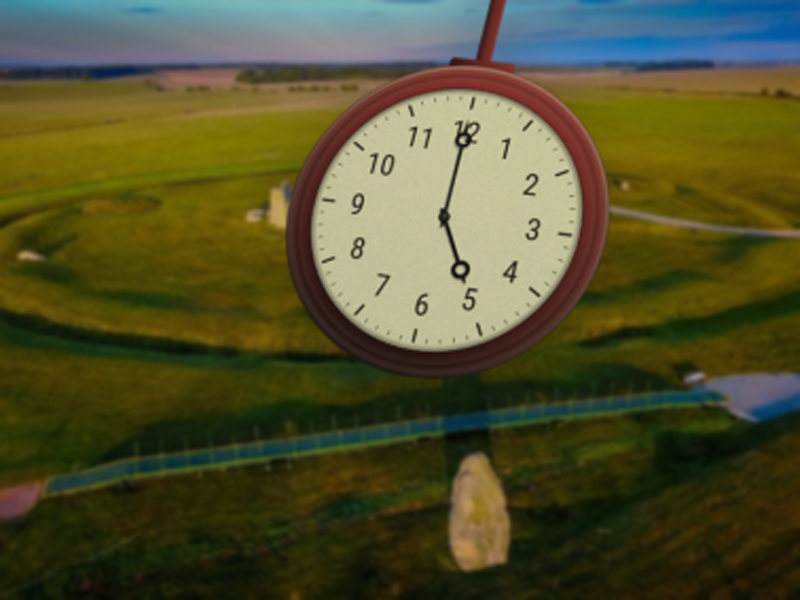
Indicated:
5.00
